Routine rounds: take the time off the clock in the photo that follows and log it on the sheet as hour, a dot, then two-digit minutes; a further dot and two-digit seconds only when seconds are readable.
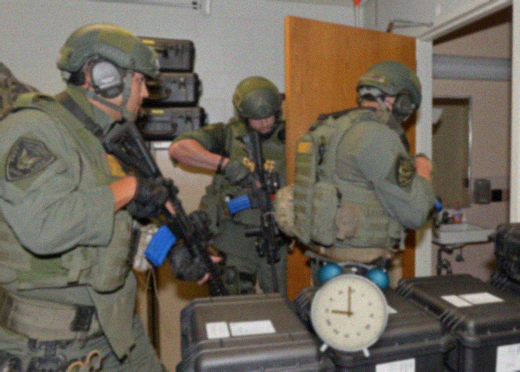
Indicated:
8.59
